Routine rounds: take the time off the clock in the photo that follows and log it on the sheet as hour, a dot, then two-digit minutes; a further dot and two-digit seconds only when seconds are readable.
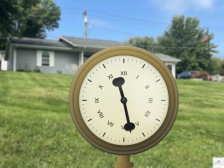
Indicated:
11.28
